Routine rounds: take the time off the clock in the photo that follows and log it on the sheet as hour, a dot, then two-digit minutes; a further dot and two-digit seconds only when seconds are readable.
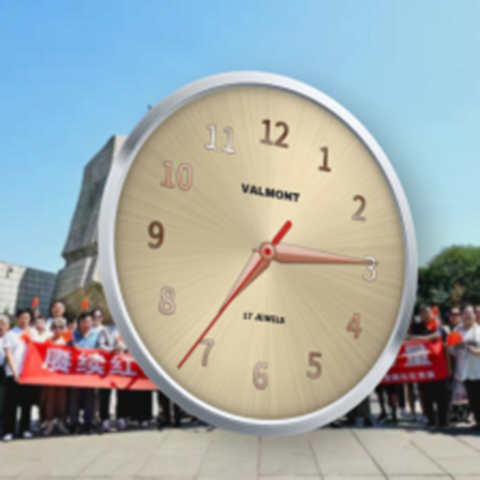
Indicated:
7.14.36
